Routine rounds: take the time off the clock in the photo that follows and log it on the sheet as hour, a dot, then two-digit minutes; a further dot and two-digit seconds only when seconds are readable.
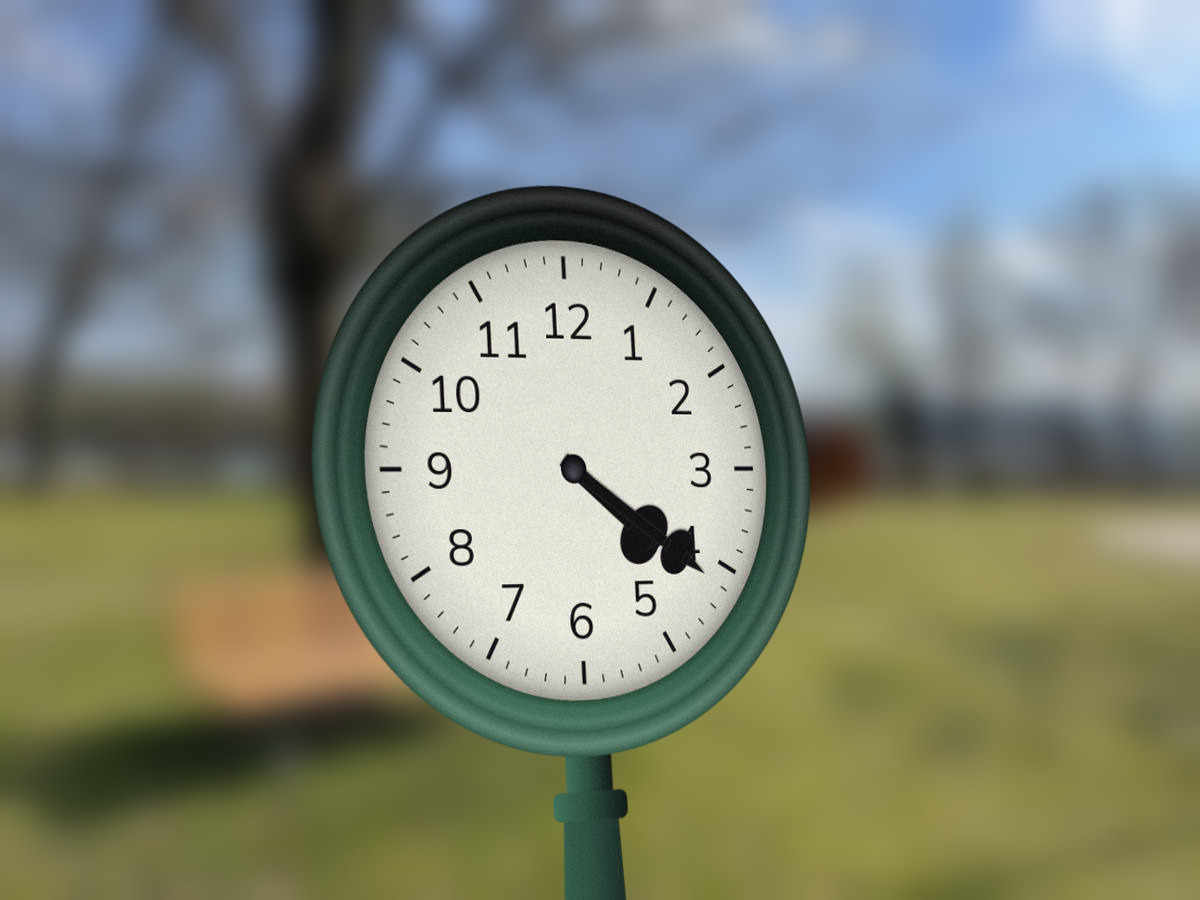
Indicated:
4.21
